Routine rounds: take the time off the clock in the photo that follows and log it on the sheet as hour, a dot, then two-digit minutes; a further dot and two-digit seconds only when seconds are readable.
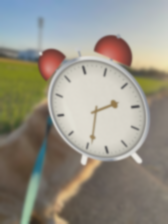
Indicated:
2.34
